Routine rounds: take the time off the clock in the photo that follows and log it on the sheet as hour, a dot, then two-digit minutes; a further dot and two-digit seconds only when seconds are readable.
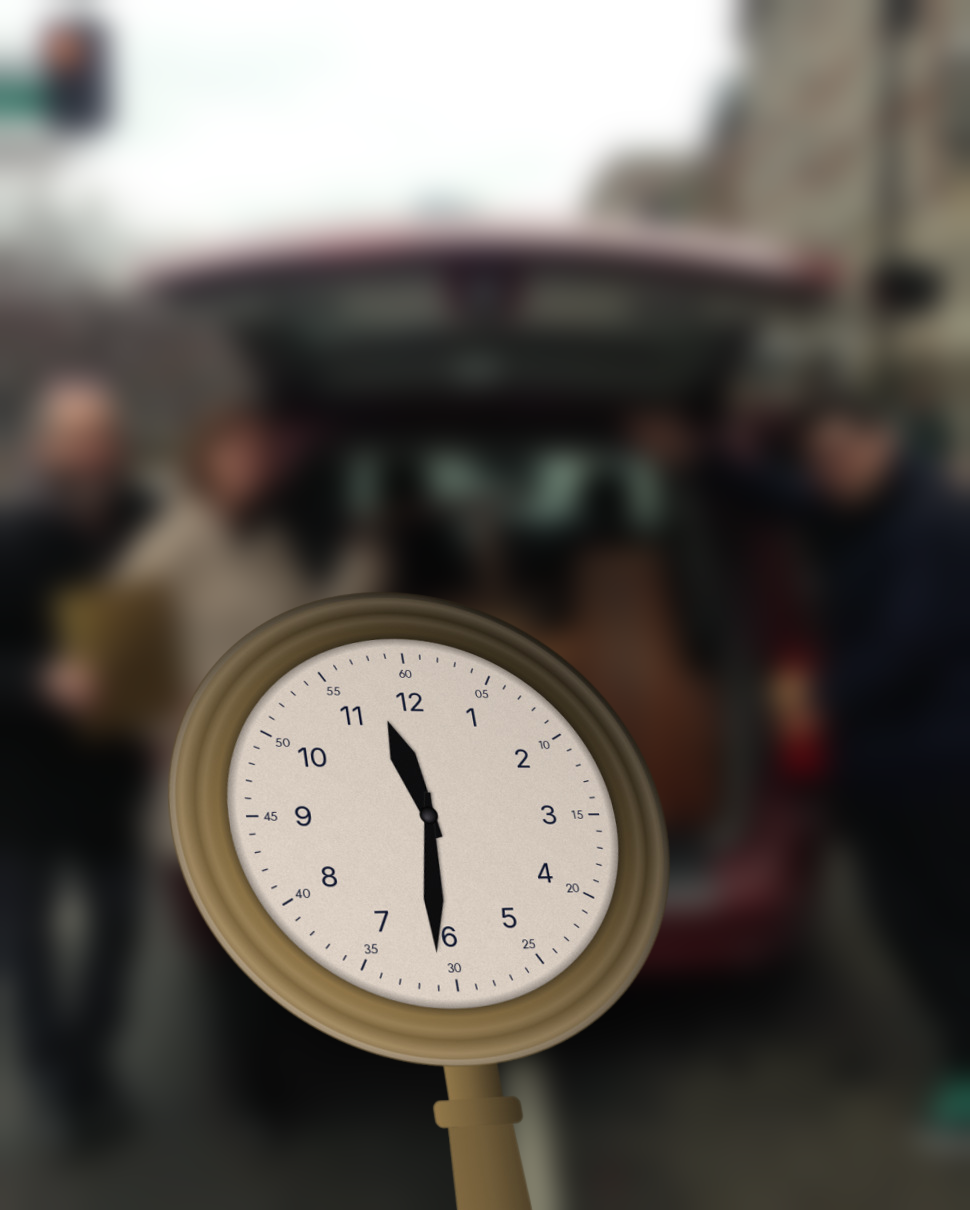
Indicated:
11.31
